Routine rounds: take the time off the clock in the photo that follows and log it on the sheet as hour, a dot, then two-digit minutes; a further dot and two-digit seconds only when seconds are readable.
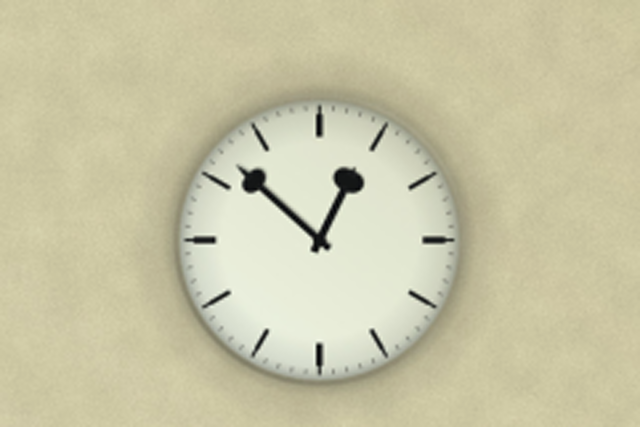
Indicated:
12.52
